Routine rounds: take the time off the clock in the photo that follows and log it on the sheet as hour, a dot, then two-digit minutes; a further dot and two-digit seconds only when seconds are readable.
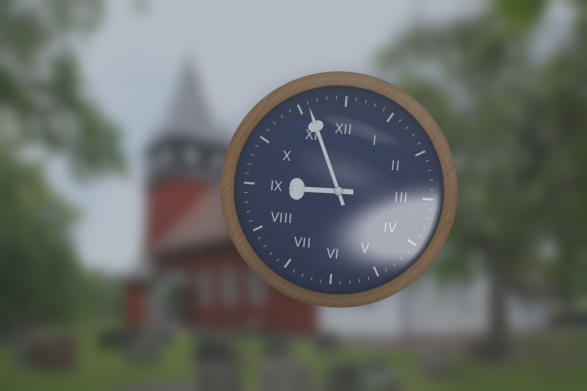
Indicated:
8.56
